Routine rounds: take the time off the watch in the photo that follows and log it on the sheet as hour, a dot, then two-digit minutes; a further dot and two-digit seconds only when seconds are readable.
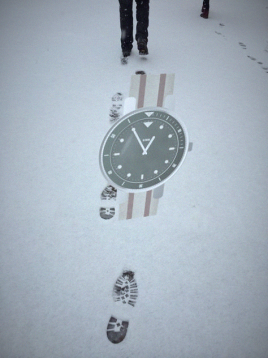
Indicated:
12.55
